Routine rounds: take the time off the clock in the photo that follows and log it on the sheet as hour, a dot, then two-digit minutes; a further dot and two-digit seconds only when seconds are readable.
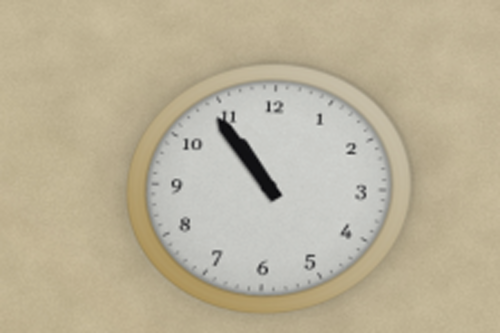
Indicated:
10.54
